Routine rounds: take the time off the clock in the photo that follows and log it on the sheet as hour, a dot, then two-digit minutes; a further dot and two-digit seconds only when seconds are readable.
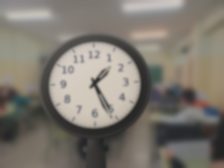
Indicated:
1.26
